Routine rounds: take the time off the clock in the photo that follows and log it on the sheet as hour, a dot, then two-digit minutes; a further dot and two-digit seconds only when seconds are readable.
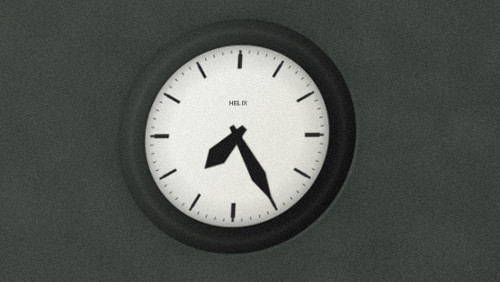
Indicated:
7.25
